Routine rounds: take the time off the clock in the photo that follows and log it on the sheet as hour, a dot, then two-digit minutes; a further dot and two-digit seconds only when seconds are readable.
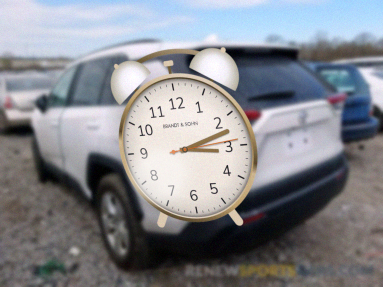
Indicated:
3.12.14
